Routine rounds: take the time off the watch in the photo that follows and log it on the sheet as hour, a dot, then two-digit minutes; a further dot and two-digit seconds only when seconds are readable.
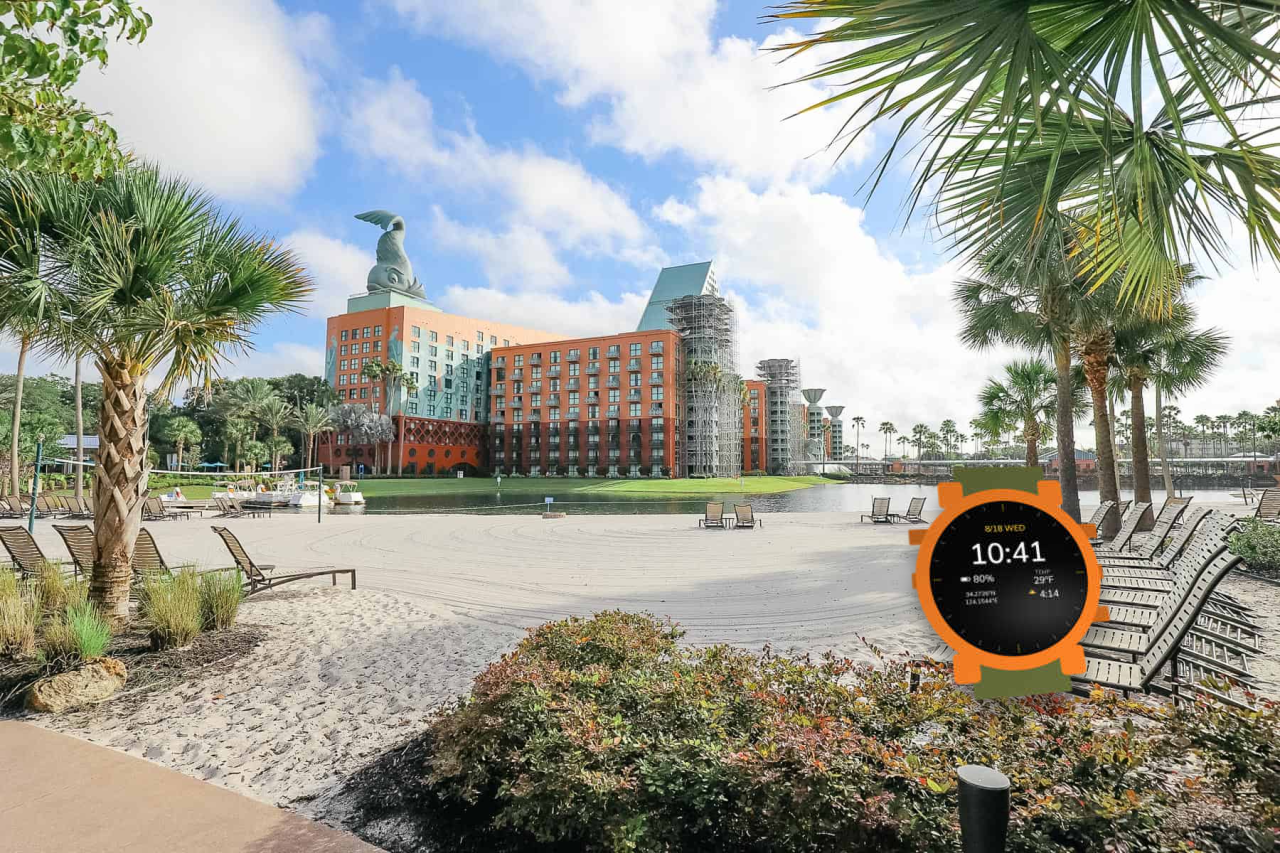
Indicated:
10.41
